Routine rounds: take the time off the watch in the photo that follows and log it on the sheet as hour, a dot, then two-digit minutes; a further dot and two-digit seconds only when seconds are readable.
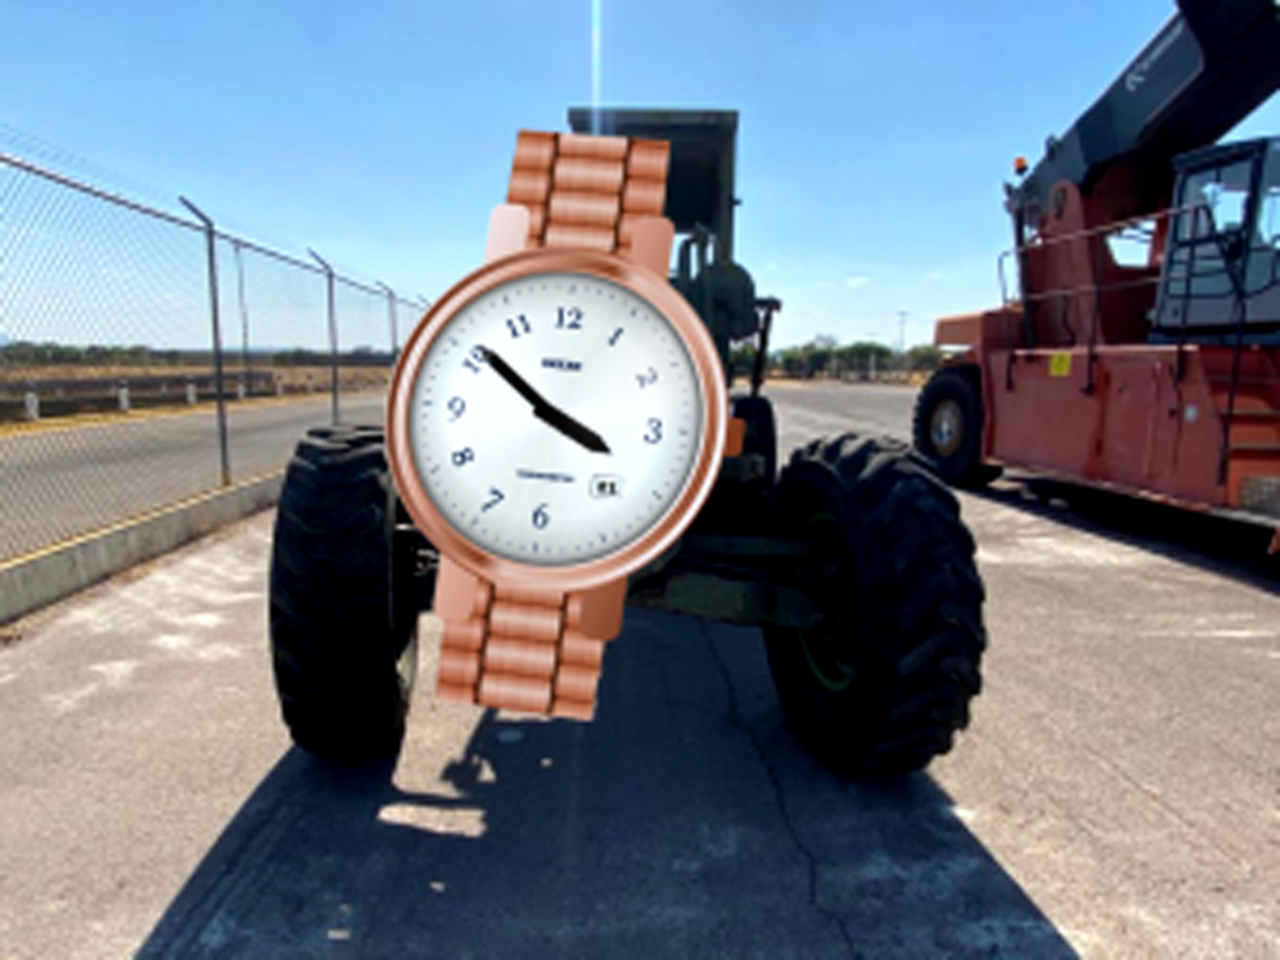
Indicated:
3.51
